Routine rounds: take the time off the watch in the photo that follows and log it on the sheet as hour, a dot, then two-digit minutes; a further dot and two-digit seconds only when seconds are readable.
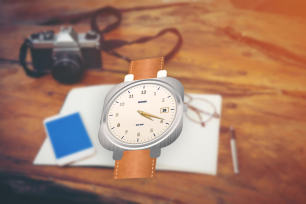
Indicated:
4.19
